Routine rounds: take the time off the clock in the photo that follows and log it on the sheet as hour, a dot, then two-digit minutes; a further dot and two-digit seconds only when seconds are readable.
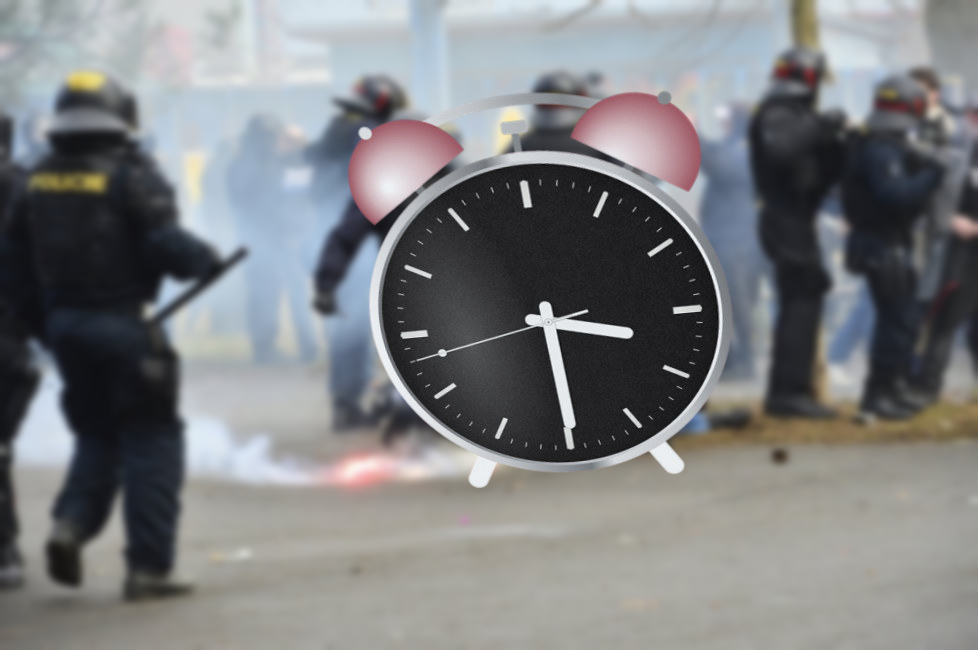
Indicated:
3.29.43
